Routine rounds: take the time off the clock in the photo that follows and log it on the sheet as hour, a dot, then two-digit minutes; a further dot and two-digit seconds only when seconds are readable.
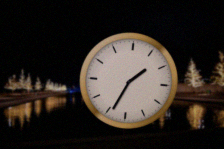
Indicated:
1.34
